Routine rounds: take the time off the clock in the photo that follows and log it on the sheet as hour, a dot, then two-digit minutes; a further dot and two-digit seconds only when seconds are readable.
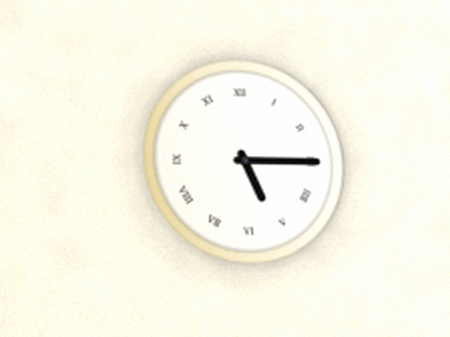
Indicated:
5.15
